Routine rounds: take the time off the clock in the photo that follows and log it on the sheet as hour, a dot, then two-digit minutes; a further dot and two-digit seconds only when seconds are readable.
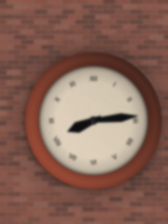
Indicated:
8.14
